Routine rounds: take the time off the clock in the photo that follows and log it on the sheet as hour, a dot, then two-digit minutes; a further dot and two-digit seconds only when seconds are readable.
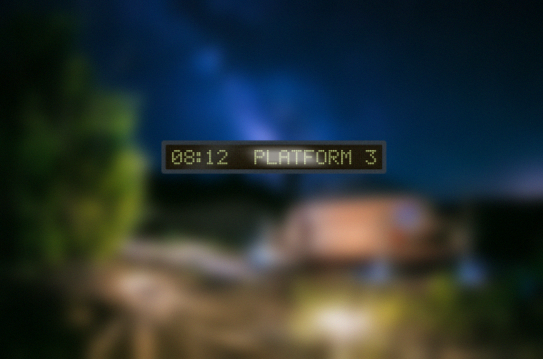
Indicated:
8.12
